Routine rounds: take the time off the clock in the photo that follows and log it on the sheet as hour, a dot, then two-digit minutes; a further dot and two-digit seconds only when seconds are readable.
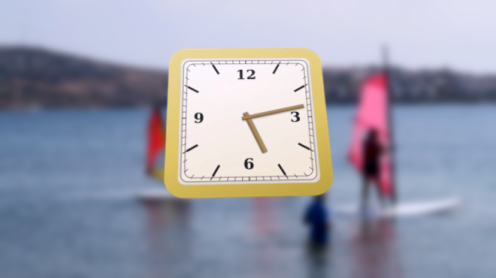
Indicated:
5.13
